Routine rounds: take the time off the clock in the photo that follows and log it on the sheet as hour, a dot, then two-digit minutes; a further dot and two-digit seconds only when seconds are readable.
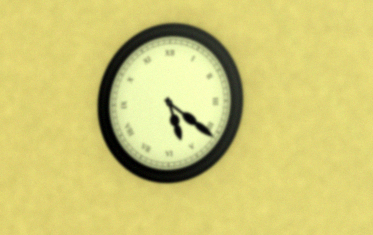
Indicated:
5.21
